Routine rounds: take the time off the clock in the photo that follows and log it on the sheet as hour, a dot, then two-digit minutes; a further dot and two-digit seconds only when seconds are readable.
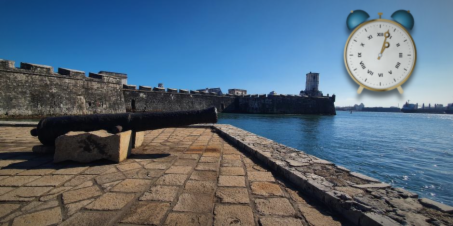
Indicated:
1.03
